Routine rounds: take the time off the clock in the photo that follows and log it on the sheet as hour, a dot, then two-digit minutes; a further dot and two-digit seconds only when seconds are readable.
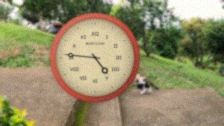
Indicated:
4.46
